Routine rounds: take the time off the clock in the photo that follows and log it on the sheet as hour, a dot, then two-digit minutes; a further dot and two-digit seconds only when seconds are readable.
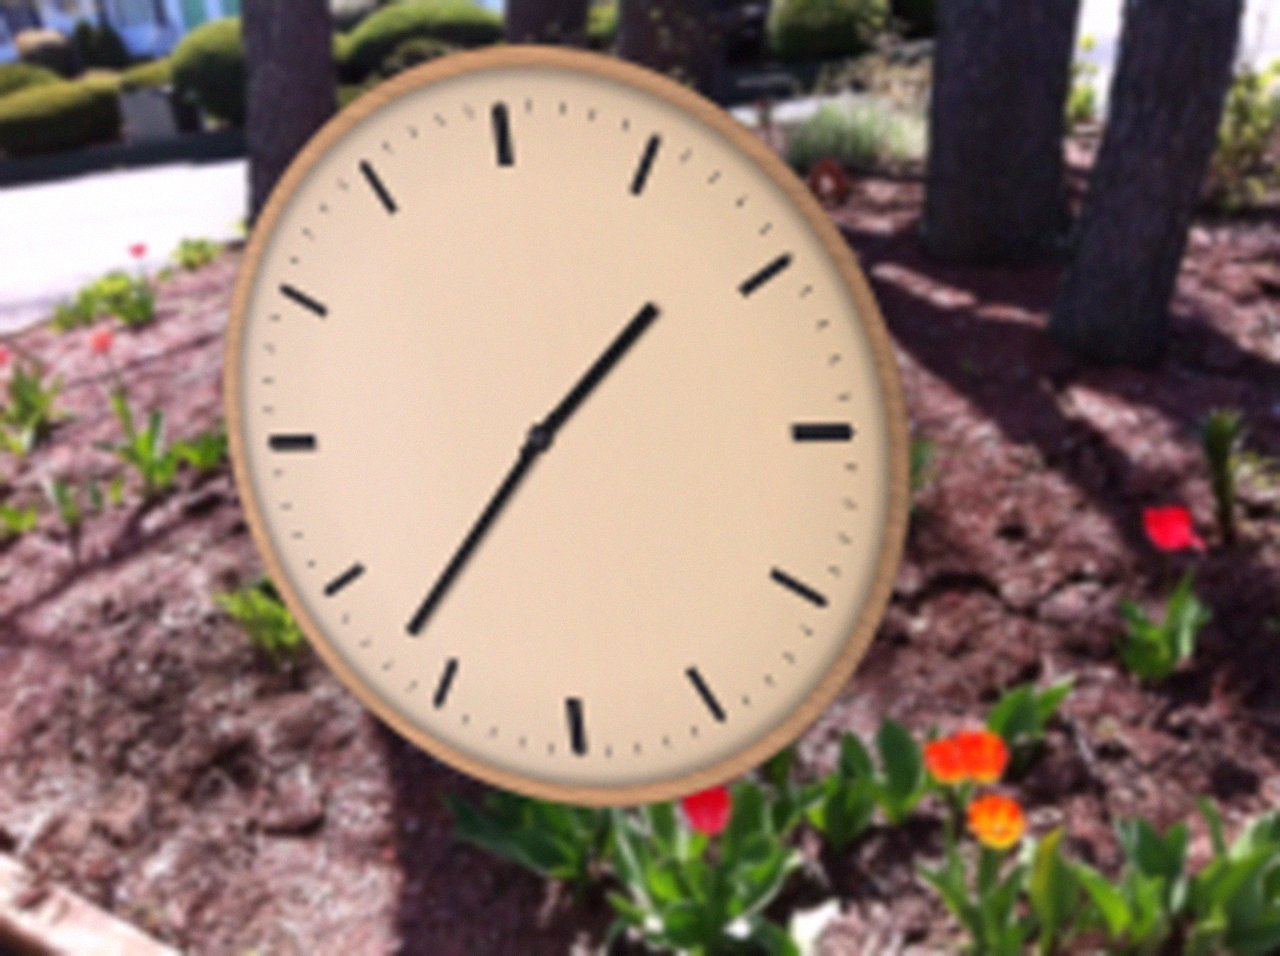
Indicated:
1.37
